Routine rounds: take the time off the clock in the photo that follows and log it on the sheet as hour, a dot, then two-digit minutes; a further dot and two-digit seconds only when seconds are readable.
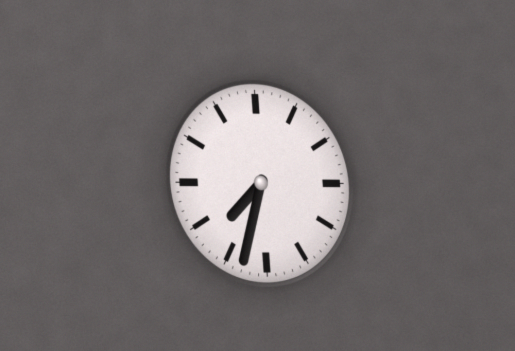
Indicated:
7.33
